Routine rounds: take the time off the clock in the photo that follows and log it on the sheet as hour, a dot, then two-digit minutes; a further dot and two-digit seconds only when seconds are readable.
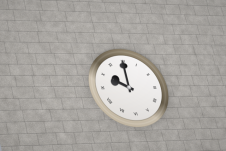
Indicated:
10.00
